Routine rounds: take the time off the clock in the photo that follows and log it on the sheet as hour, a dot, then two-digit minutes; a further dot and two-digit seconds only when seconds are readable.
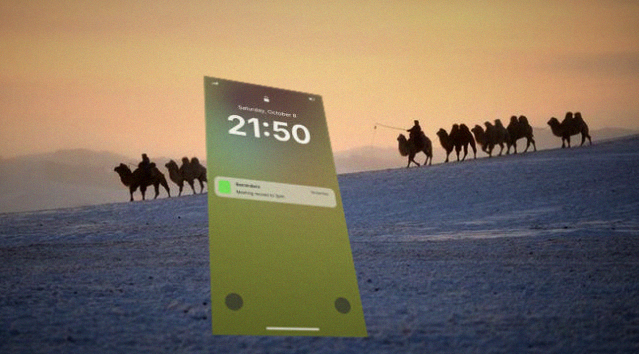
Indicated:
21.50
